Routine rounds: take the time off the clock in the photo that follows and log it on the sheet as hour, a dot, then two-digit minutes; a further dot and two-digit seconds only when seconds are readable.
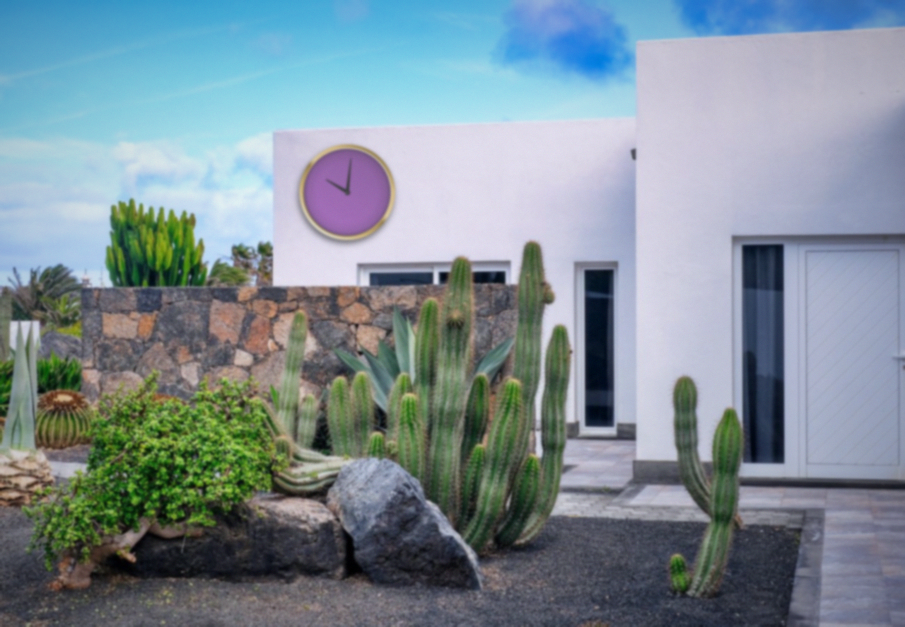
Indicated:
10.01
